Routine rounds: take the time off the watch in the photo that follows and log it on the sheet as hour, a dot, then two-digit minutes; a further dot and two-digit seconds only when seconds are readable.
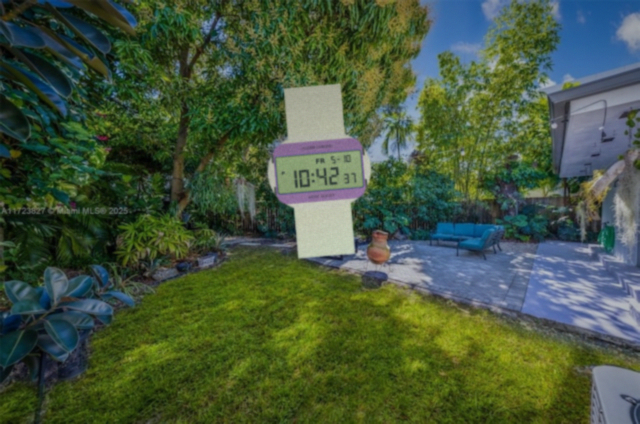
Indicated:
10.42
